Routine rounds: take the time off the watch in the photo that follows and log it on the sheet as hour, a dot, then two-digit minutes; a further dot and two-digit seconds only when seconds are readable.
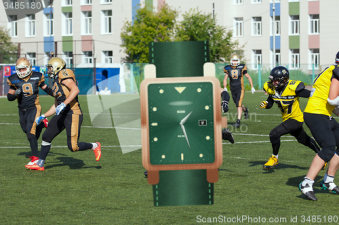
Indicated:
1.27
